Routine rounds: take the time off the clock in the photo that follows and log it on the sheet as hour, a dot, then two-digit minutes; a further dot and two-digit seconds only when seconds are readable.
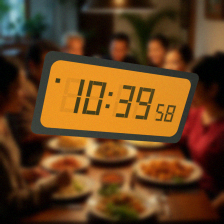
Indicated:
10.39.58
